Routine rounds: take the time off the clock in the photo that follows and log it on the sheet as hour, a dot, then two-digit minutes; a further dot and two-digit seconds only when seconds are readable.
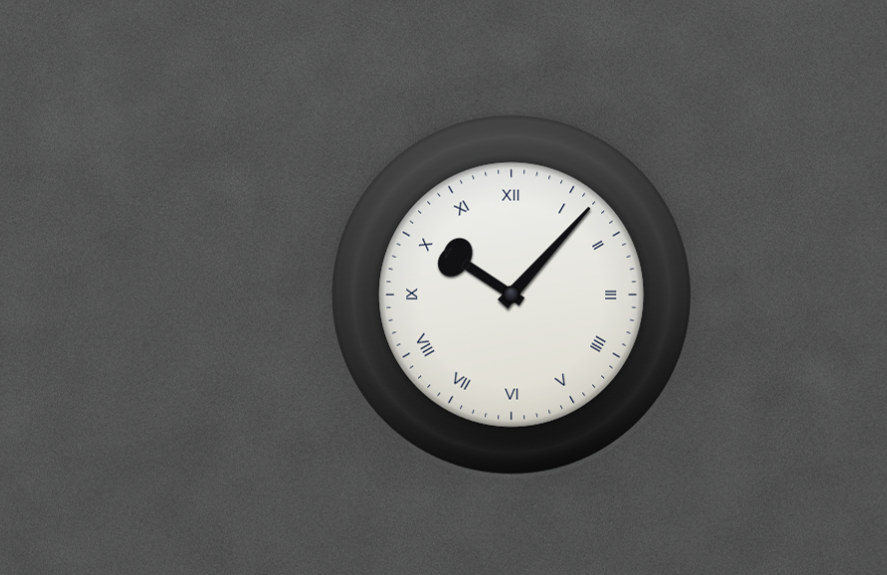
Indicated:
10.07
